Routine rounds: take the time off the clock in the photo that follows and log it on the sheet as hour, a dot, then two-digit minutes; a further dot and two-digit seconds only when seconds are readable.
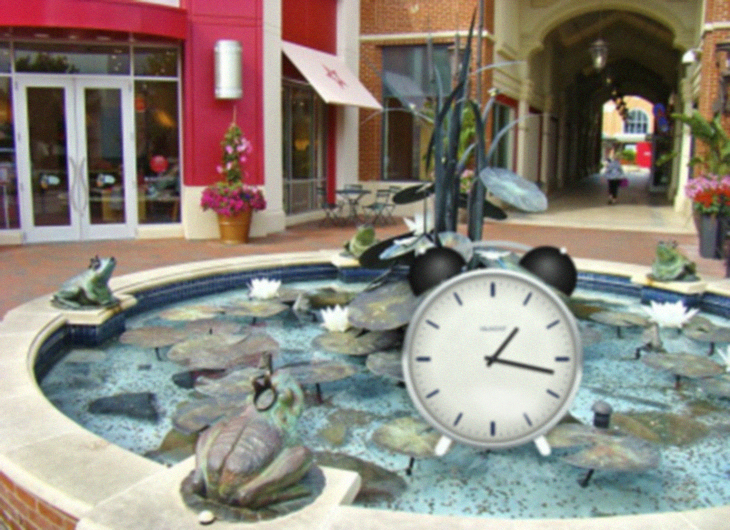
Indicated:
1.17
